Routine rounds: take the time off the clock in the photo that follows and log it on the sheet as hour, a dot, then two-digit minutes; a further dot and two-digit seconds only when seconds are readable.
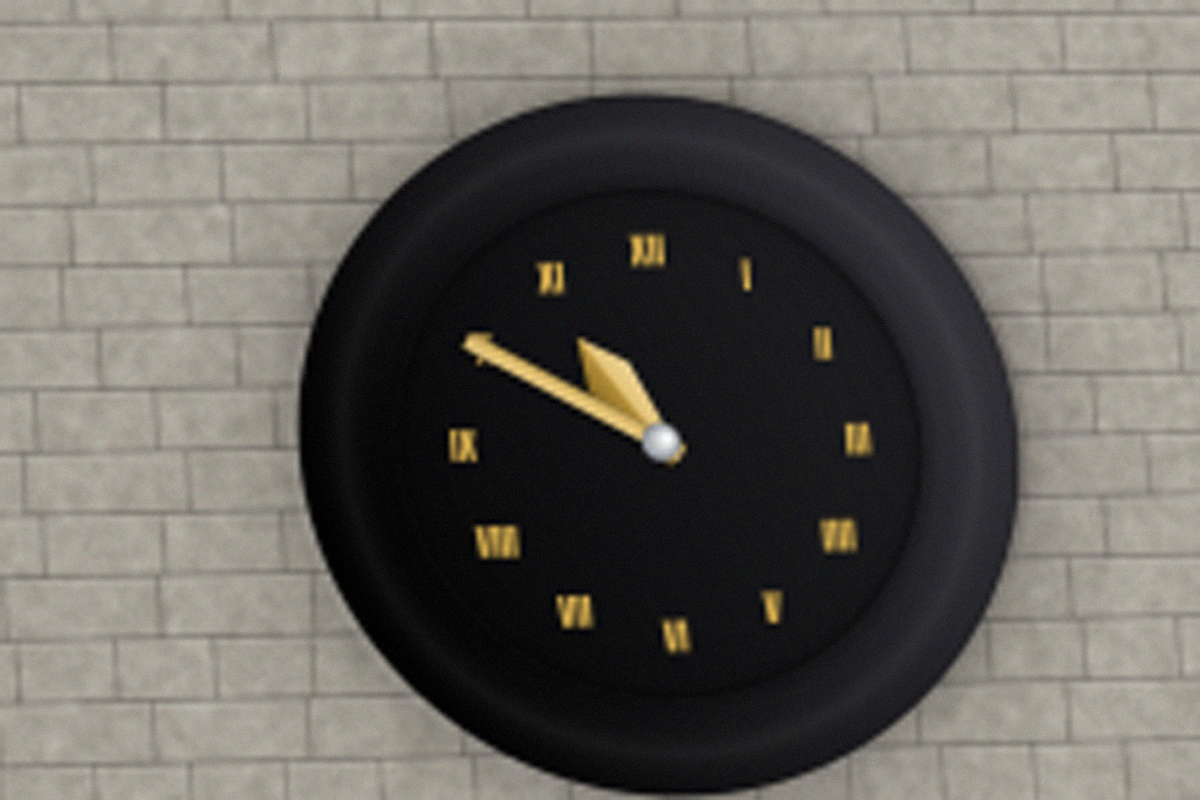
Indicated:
10.50
